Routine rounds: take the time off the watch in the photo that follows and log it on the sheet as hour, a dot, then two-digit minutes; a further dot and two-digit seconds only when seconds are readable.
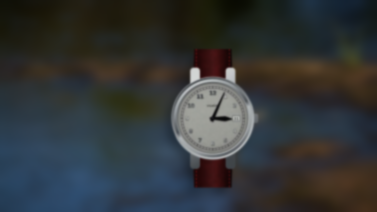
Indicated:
3.04
